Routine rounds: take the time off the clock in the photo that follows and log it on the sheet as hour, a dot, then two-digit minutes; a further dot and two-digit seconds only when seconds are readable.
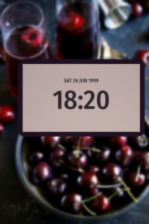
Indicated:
18.20
